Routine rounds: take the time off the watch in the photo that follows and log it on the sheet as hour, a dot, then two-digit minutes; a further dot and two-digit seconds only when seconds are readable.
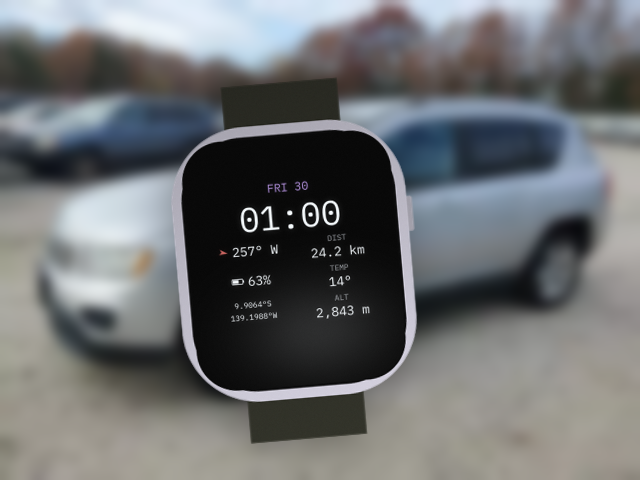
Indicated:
1.00
